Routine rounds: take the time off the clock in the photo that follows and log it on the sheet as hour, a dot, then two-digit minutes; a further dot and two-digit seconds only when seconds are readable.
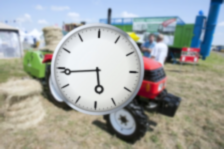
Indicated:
5.44
